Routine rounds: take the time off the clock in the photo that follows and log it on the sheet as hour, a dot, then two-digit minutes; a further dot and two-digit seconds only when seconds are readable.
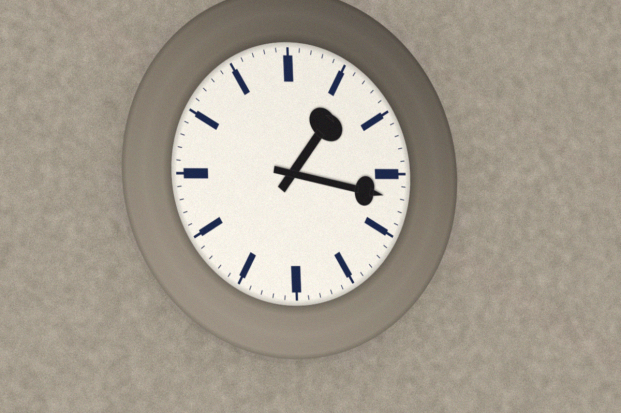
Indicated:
1.17
